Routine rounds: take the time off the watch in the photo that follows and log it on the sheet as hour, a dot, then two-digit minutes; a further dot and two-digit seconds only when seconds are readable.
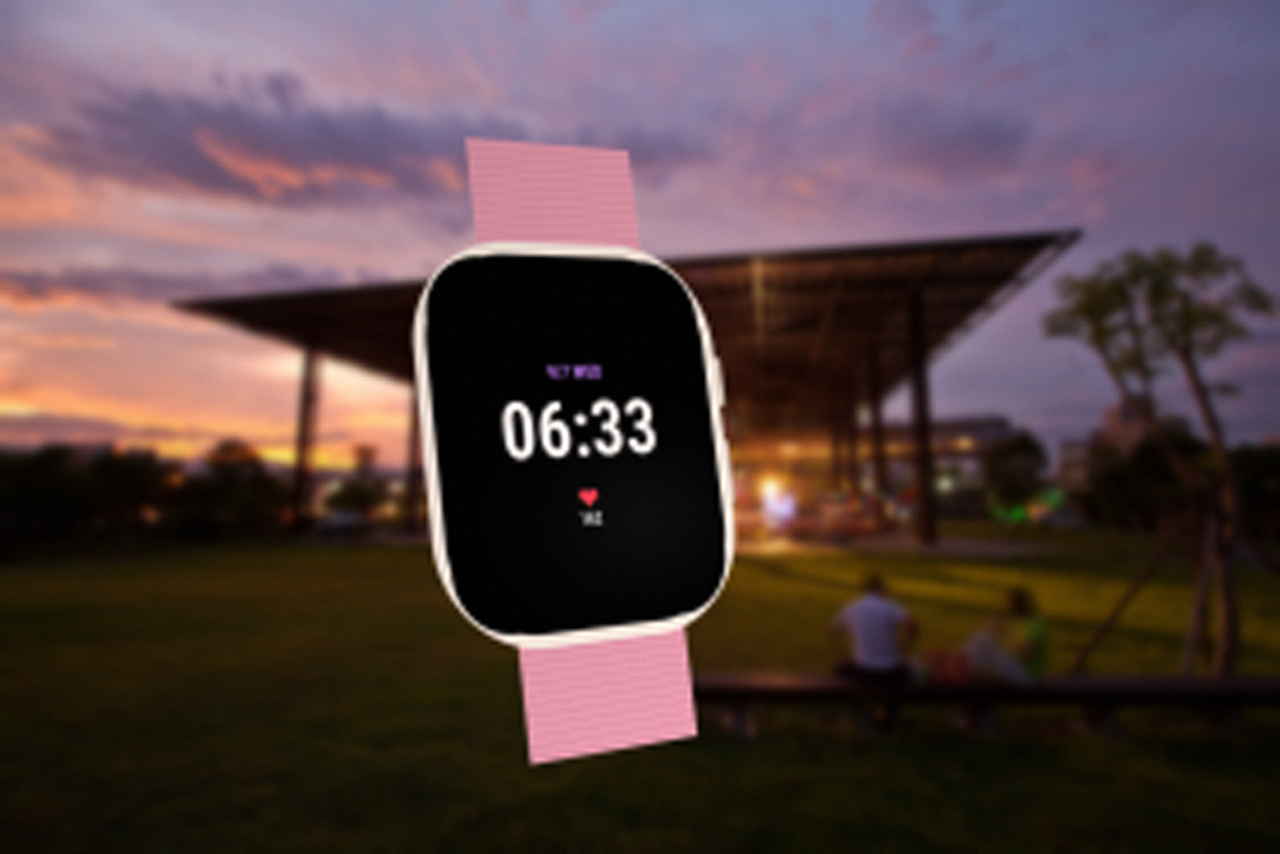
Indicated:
6.33
